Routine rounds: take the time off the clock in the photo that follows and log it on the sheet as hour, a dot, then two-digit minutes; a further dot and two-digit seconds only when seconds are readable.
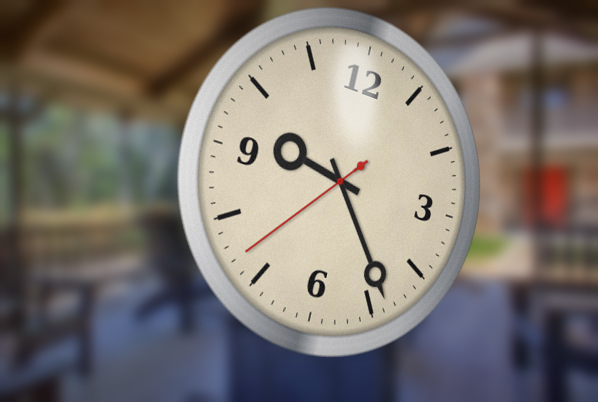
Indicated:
9.23.37
